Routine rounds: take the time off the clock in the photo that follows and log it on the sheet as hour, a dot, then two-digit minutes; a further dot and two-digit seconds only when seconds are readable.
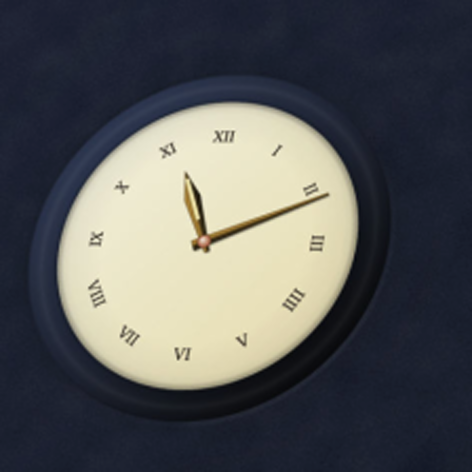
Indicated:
11.11
